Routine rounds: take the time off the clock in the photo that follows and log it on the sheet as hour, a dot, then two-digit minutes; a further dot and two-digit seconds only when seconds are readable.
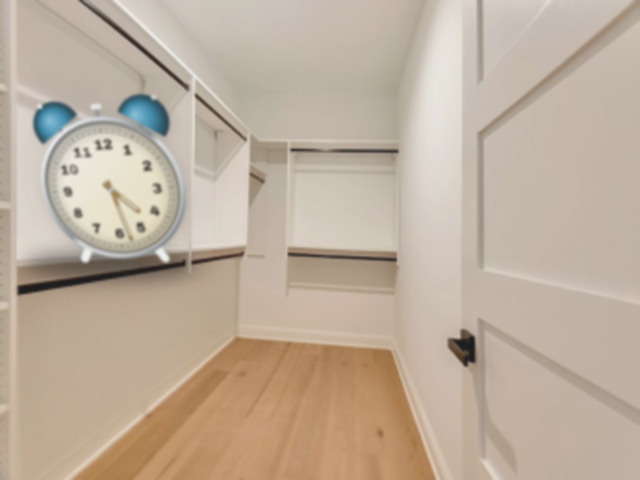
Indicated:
4.28
